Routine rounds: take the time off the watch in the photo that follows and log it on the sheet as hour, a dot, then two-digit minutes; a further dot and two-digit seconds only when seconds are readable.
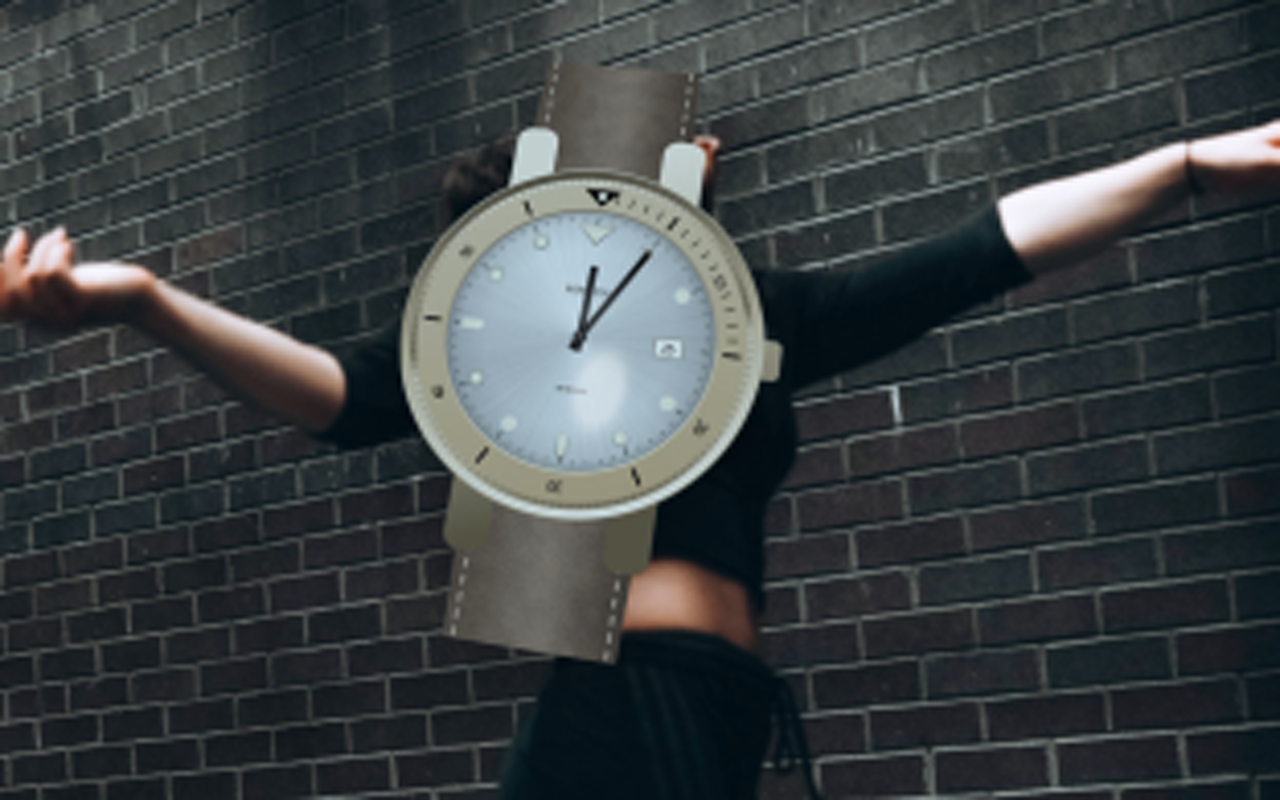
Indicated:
12.05
